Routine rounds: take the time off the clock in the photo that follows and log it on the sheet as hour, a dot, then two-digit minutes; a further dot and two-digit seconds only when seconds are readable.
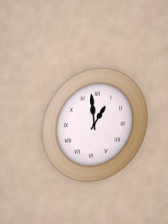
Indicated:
12.58
